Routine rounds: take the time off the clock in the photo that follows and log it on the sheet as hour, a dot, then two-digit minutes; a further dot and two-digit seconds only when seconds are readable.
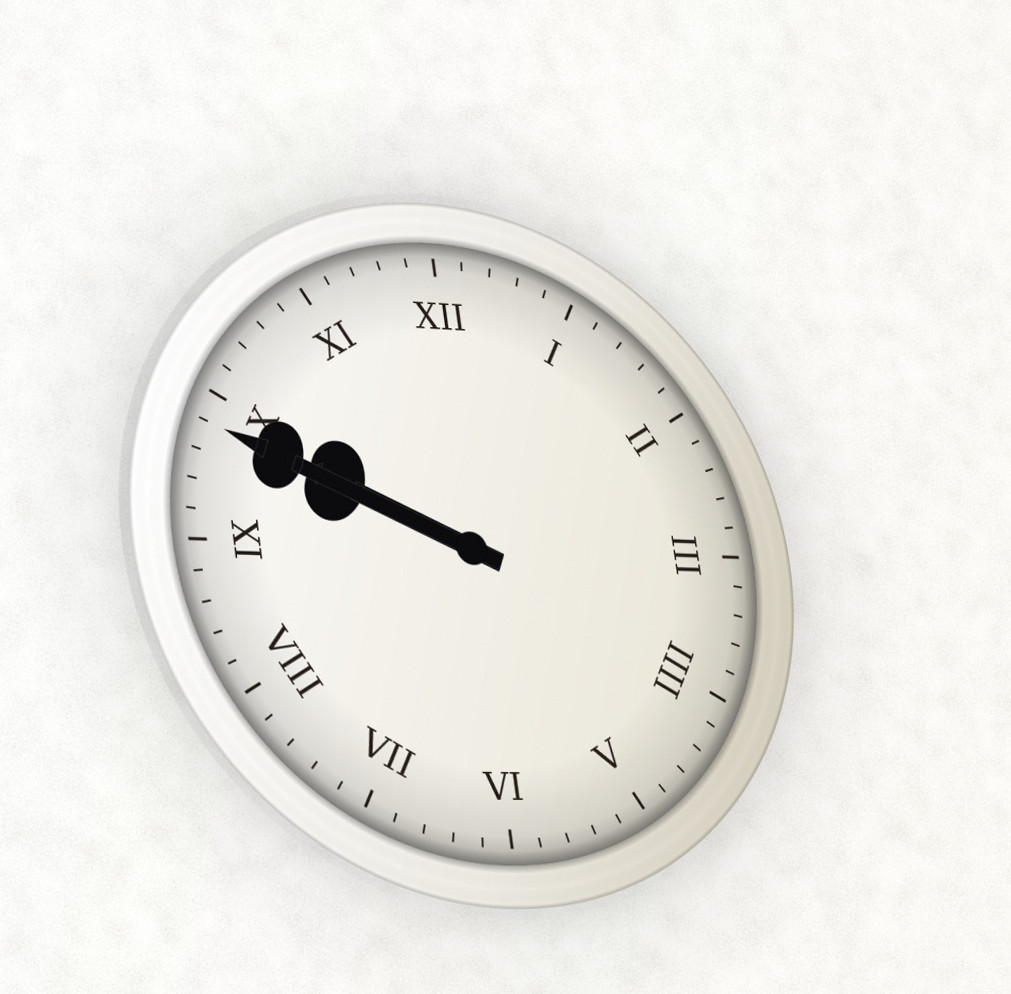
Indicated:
9.49
